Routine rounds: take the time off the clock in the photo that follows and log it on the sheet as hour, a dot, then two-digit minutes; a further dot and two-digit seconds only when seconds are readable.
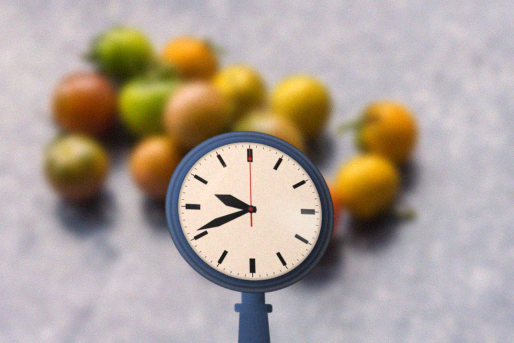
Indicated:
9.41.00
